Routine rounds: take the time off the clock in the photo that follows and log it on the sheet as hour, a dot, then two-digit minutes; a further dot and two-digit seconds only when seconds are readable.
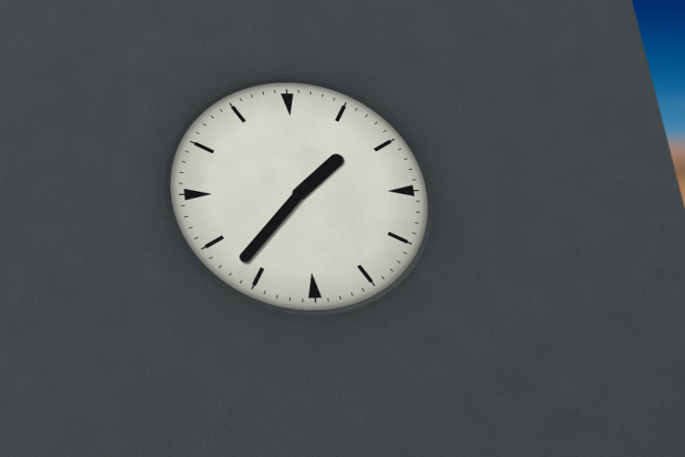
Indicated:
1.37
